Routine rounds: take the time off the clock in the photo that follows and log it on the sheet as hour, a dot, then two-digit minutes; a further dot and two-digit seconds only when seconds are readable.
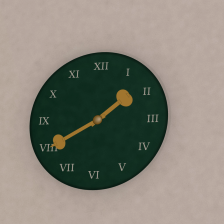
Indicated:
1.40
